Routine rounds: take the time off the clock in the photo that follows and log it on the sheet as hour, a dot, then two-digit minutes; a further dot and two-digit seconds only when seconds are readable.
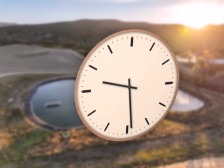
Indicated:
9.29
